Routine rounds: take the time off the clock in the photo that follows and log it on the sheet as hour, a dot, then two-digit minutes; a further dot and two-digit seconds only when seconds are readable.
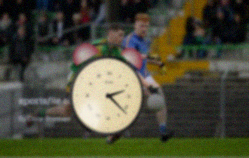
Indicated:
2.22
